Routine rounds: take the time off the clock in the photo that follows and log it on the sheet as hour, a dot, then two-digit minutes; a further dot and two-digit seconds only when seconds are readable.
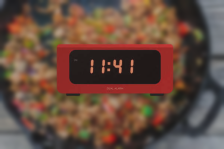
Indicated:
11.41
